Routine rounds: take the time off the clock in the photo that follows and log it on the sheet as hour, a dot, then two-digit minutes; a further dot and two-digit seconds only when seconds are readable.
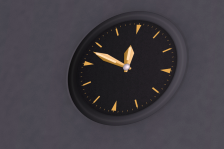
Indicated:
11.48
